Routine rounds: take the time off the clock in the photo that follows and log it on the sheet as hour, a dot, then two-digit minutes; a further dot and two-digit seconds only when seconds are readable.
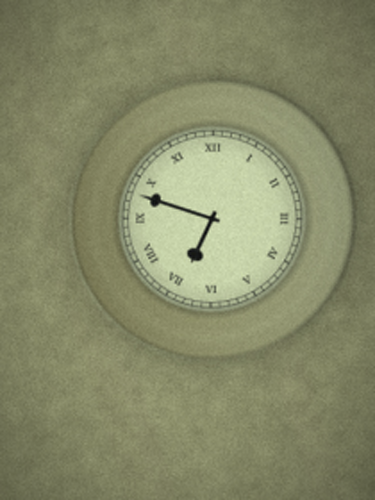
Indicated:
6.48
